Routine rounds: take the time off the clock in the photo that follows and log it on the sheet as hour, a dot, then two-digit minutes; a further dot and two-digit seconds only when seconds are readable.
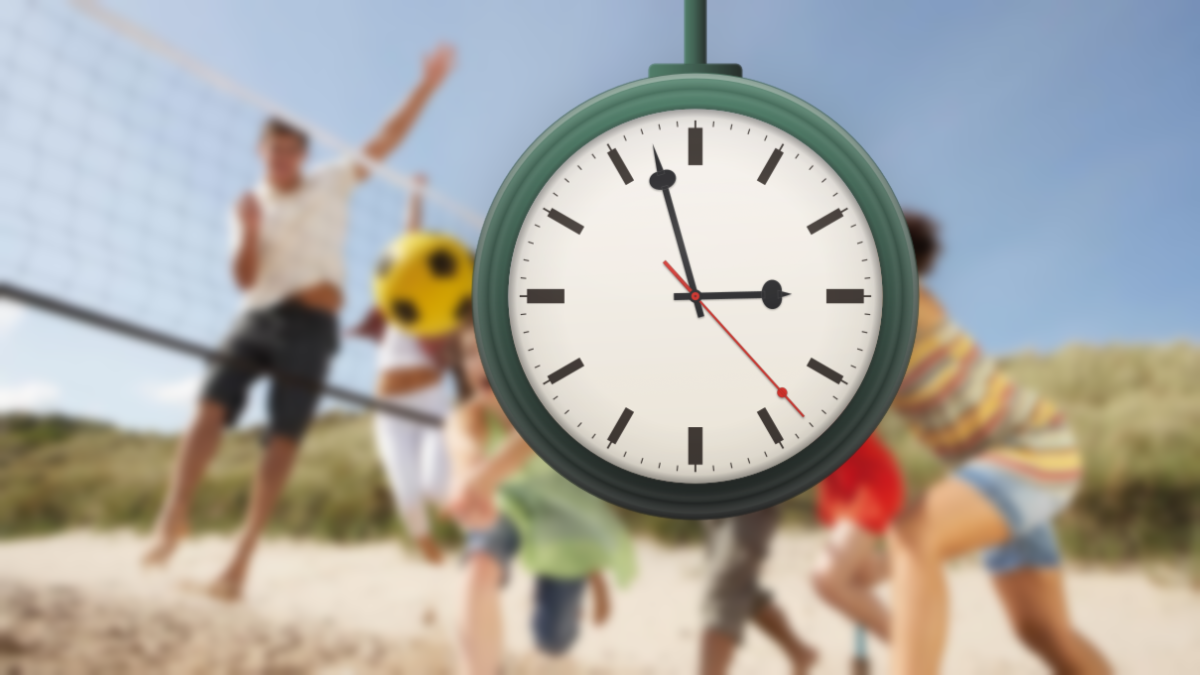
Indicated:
2.57.23
